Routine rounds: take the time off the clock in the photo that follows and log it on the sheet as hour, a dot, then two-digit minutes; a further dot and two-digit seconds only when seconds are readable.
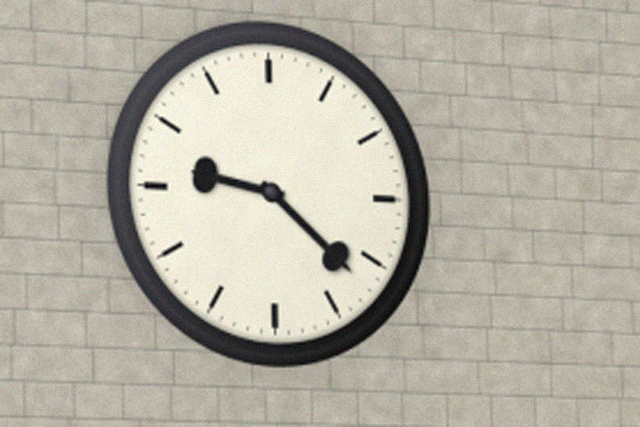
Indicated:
9.22
